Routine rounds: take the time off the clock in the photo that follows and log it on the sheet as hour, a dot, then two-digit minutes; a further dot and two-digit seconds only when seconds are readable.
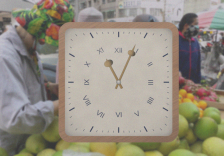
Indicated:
11.04
